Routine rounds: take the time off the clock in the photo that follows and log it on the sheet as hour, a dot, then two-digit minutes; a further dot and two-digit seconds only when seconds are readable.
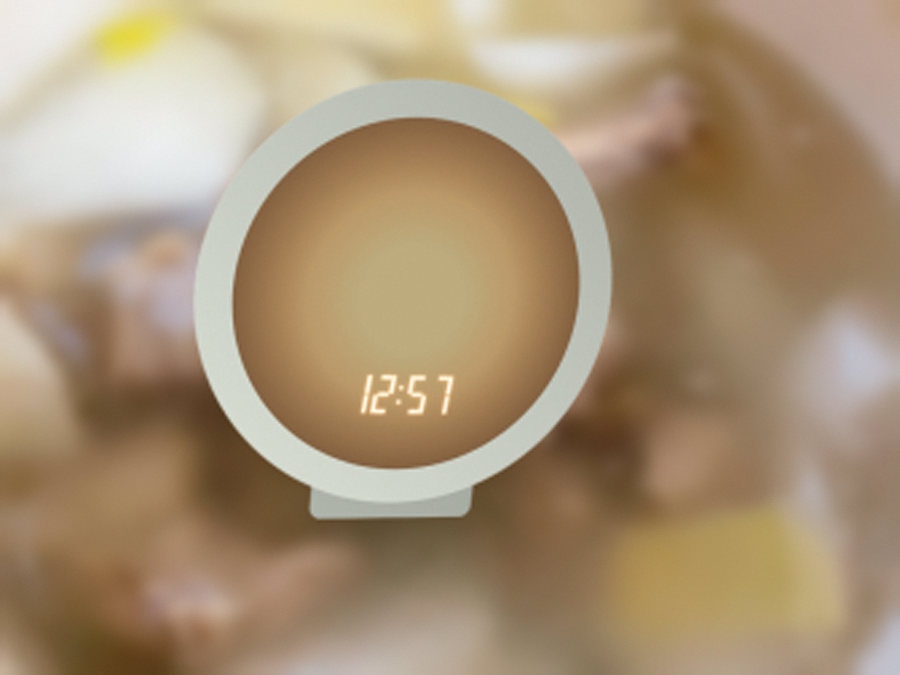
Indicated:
12.57
